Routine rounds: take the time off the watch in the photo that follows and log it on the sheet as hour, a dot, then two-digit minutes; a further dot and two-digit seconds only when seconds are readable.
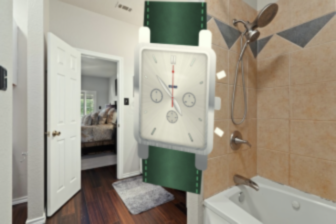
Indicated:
4.53
